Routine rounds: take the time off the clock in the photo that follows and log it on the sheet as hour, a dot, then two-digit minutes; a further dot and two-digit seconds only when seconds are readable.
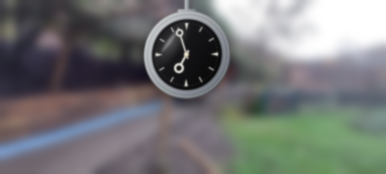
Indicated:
6.57
